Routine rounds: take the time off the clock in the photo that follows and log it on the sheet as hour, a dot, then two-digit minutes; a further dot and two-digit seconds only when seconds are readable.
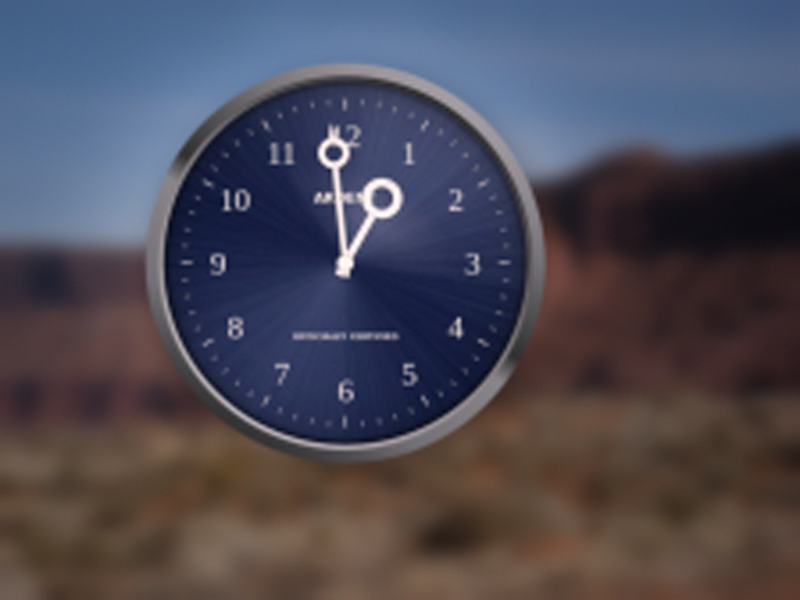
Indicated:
12.59
